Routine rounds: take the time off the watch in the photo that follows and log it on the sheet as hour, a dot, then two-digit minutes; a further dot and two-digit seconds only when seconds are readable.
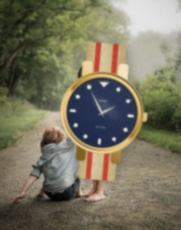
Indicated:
1.55
